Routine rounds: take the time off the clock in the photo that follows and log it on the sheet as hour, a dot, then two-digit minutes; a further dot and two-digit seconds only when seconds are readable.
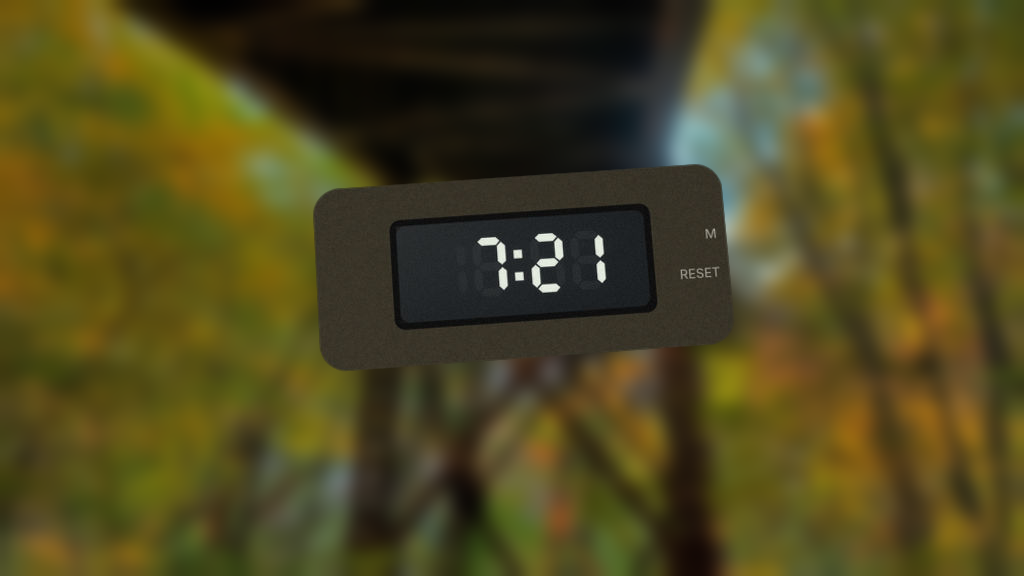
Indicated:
7.21
